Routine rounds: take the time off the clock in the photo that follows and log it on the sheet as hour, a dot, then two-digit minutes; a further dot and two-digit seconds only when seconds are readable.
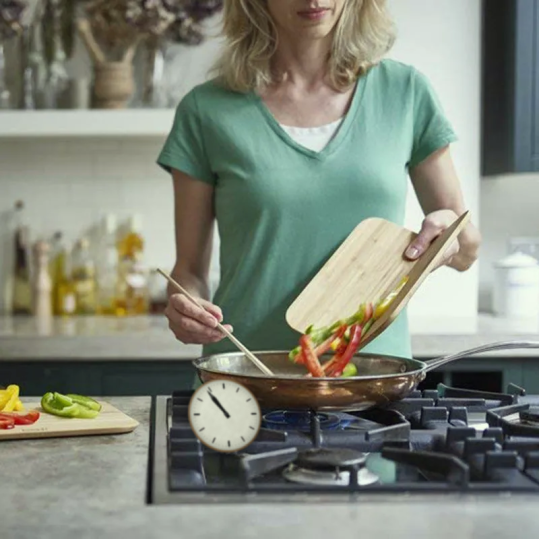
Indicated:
10.54
